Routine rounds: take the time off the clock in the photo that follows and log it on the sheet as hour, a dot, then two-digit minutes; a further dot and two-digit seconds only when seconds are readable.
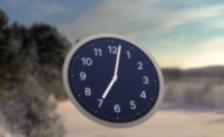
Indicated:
7.02
